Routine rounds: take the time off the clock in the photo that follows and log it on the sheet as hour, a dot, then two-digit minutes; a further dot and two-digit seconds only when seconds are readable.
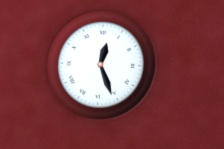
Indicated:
12.26
